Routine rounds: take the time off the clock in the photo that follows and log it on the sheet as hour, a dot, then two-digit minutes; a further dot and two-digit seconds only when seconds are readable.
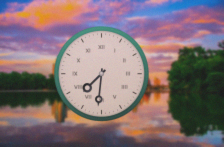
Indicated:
7.31
